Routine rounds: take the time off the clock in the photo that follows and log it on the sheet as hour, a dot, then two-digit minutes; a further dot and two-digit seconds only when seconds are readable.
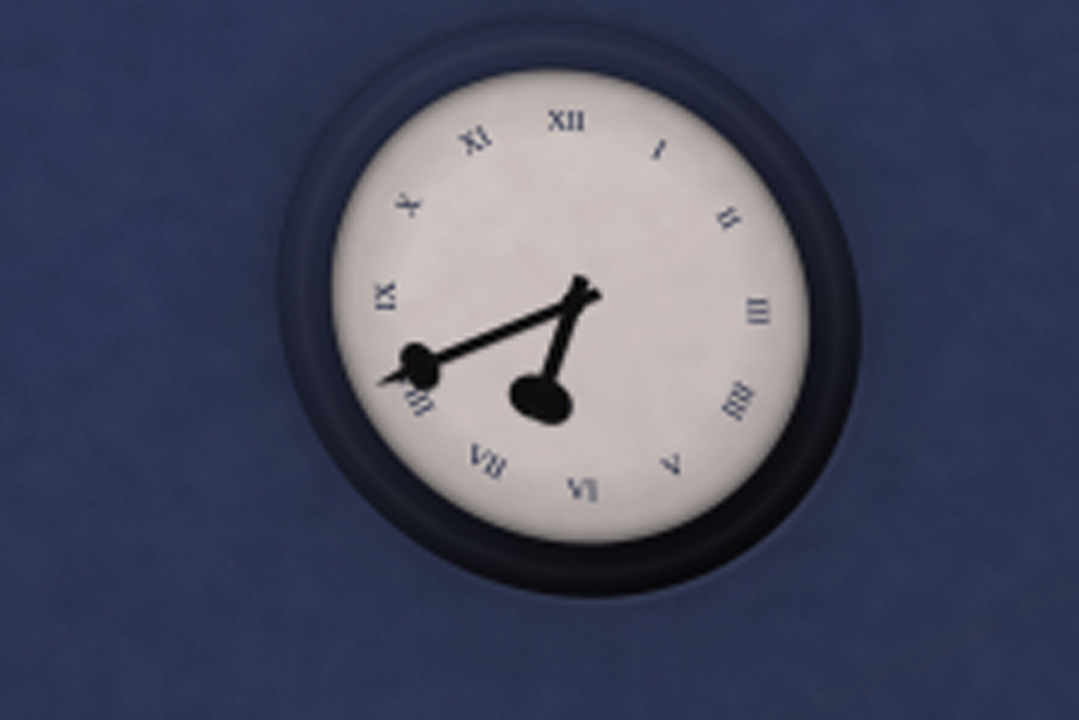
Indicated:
6.41
